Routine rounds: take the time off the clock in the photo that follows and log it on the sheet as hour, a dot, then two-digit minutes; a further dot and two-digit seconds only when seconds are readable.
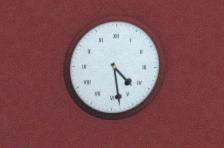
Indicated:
4.28
